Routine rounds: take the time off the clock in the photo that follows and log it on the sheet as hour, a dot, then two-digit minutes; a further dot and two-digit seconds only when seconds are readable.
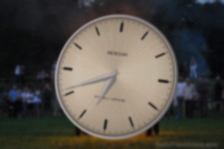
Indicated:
6.41
